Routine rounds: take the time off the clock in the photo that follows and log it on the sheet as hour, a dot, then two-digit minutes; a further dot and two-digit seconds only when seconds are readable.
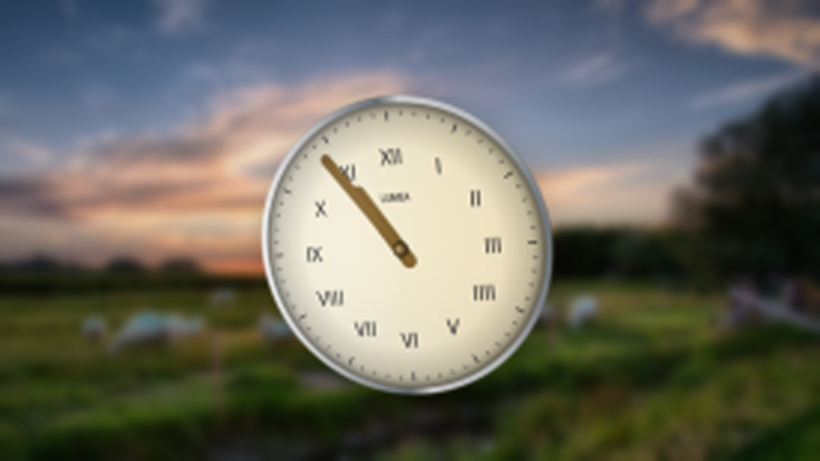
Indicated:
10.54
